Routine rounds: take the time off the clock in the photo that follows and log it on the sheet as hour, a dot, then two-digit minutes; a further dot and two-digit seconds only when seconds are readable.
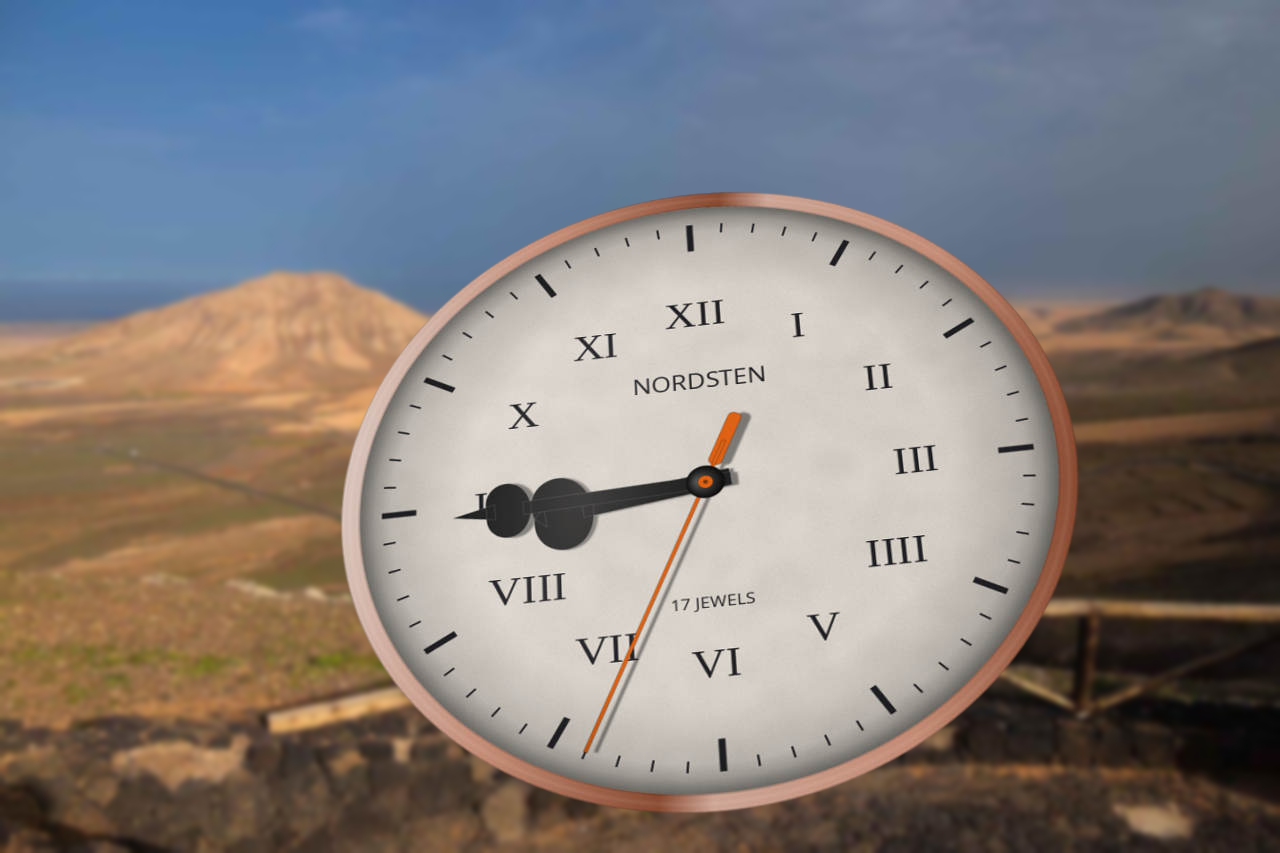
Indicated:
8.44.34
